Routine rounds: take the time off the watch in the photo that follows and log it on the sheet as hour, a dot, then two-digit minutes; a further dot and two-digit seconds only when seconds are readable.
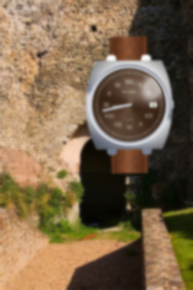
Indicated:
8.43
